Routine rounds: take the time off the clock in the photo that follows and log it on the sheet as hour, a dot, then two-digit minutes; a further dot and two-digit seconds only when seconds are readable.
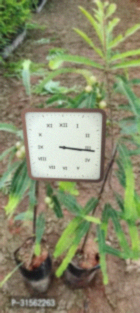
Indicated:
3.16
